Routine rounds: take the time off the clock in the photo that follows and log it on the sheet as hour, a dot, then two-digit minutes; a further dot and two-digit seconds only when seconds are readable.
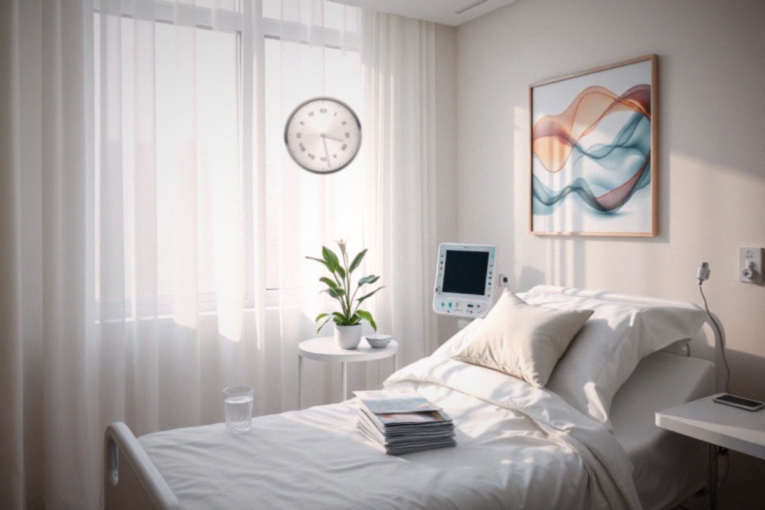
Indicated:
3.28
